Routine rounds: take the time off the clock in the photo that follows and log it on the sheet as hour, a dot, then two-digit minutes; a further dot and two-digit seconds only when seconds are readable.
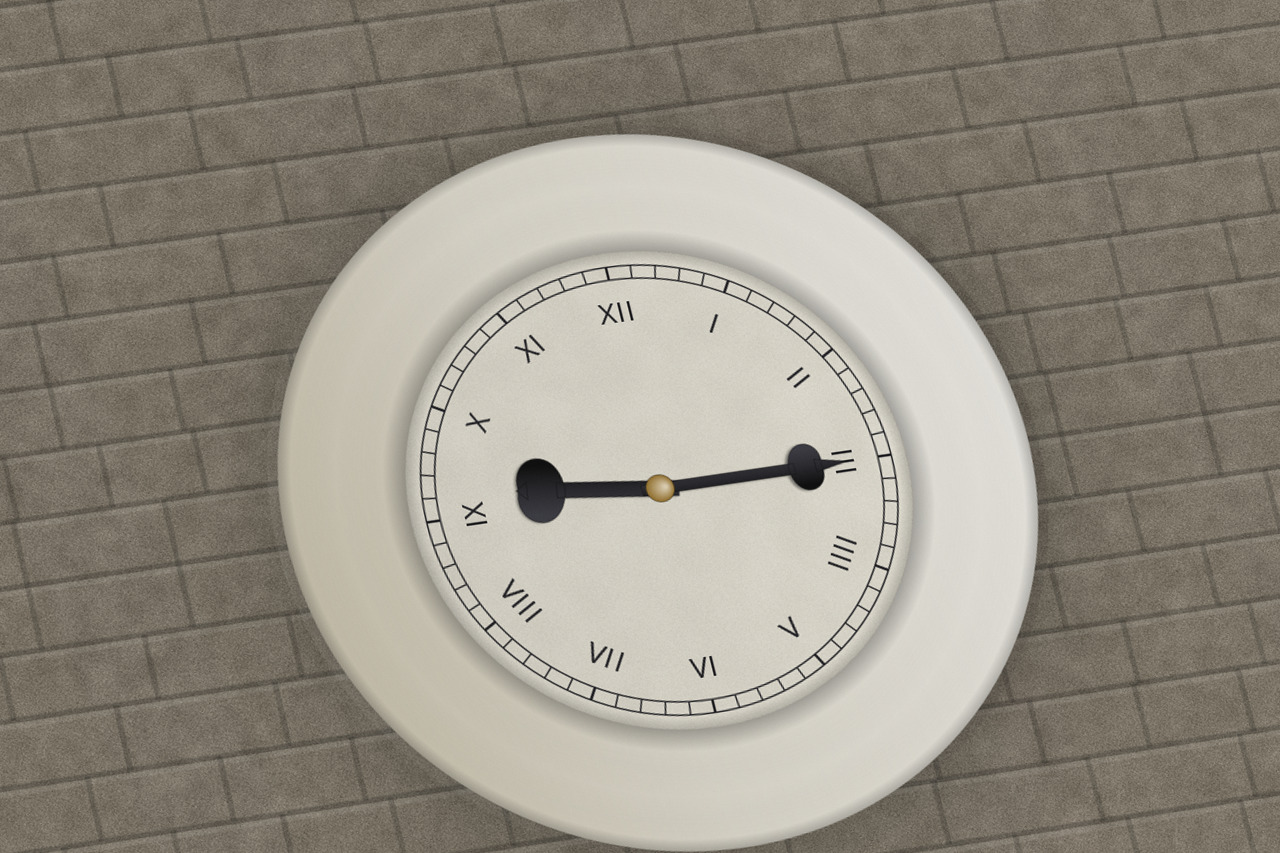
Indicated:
9.15
